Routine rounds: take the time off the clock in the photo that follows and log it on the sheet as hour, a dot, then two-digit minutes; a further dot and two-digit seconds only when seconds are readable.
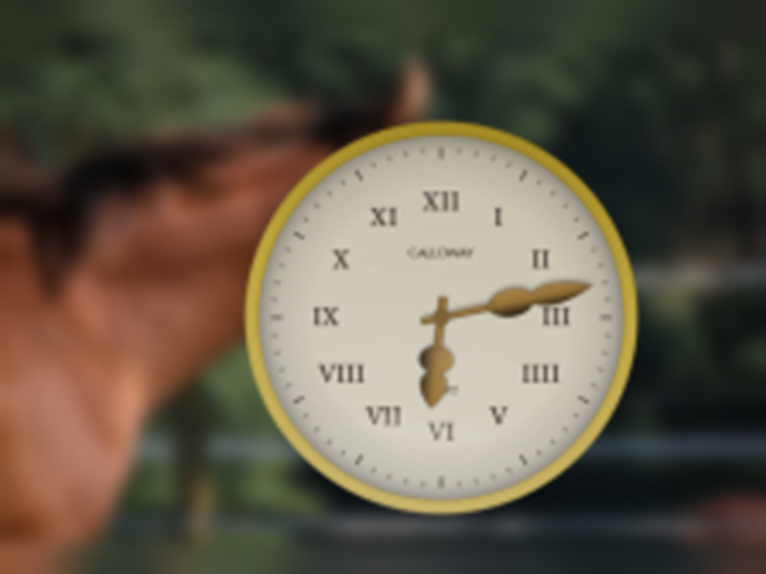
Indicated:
6.13
